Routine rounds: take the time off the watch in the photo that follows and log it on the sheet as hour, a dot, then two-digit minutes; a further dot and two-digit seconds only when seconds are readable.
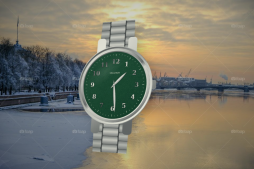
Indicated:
1.29
